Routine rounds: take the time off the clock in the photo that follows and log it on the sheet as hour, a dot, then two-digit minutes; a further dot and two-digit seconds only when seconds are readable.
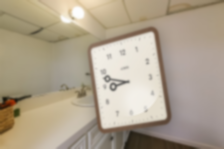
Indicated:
8.48
